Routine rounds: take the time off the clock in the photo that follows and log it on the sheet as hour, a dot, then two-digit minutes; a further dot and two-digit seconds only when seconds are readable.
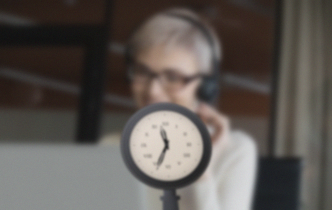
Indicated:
11.34
